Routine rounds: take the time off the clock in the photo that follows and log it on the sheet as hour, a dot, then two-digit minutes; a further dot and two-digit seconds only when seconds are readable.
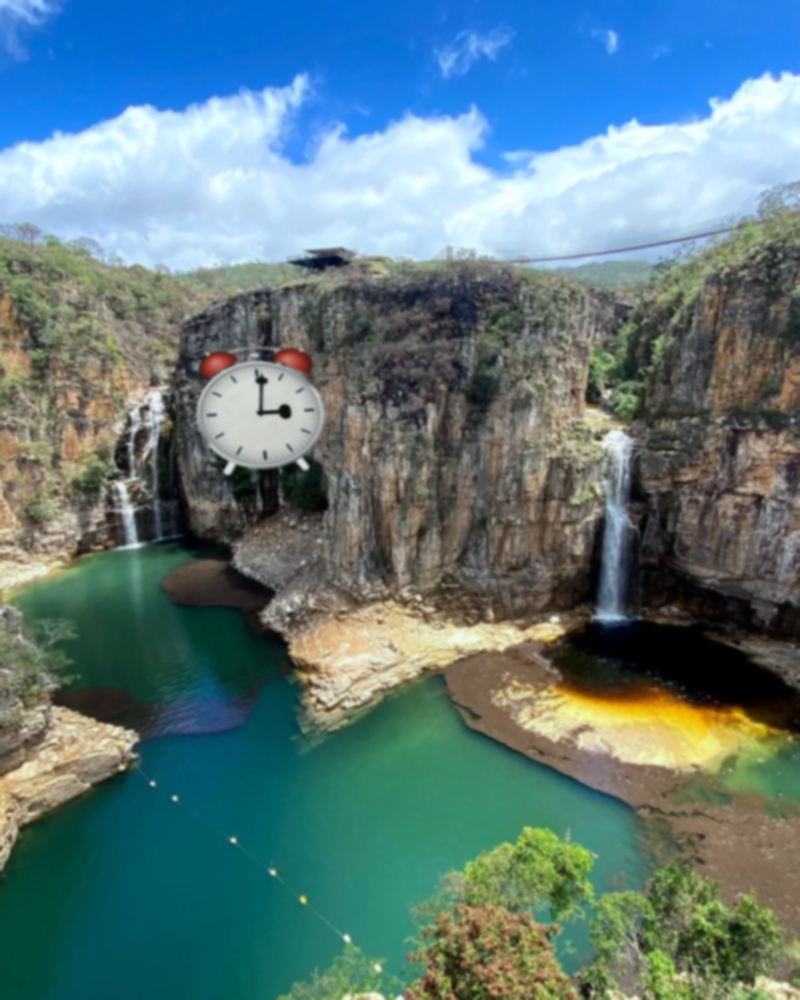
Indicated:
3.01
